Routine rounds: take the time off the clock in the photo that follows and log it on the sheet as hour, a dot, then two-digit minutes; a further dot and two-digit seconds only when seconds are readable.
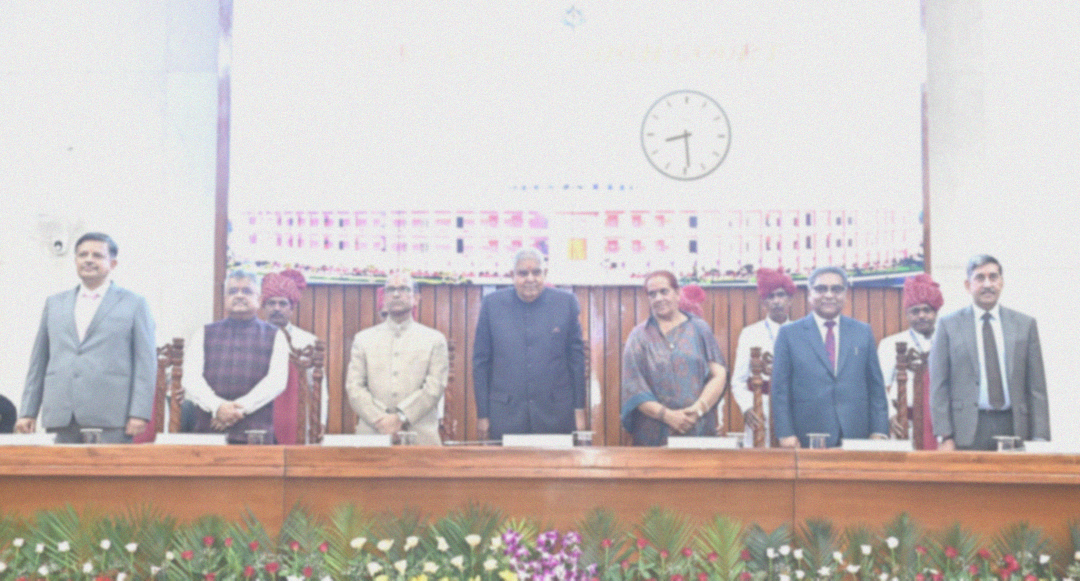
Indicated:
8.29
